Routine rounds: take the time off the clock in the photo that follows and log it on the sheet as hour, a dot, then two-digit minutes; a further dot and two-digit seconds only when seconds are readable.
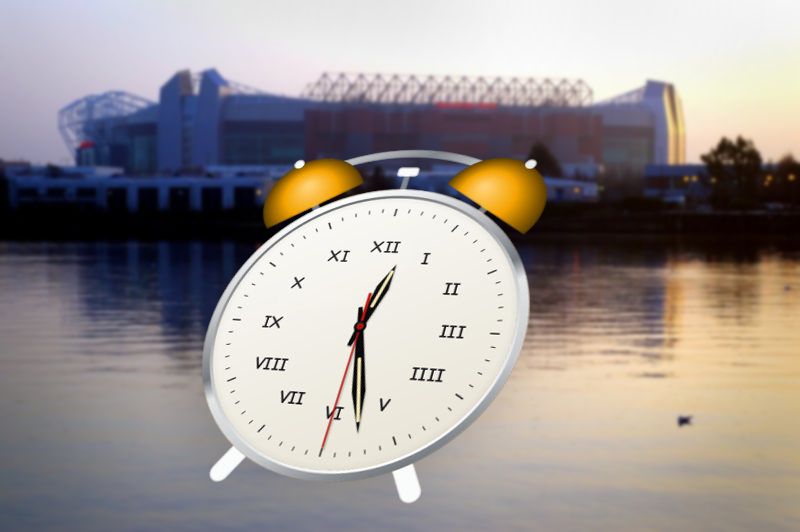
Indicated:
12.27.30
